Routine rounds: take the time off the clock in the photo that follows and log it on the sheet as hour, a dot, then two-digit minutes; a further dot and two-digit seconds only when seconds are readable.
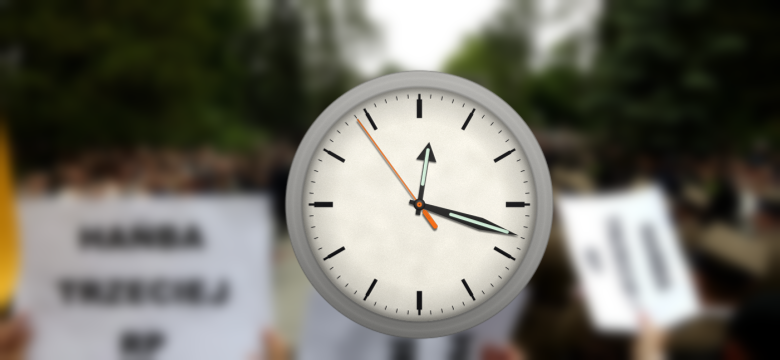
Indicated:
12.17.54
